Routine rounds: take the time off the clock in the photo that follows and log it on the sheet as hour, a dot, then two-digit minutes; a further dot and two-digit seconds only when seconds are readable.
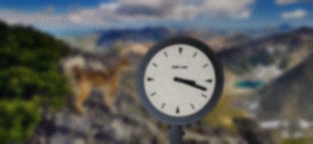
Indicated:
3.18
